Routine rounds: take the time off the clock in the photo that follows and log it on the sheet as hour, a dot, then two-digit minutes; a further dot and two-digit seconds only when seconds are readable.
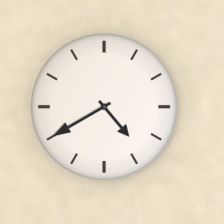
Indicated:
4.40
